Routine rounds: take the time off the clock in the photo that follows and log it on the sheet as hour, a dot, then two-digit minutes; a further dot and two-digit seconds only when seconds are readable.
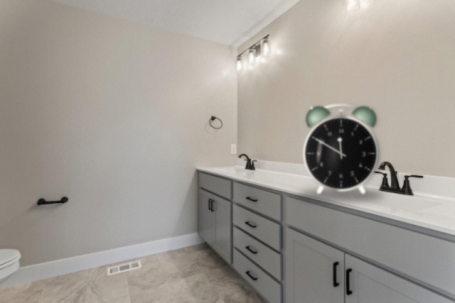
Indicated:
11.50
